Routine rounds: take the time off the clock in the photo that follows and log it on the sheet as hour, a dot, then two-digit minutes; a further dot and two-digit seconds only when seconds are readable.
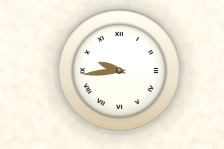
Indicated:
9.44
